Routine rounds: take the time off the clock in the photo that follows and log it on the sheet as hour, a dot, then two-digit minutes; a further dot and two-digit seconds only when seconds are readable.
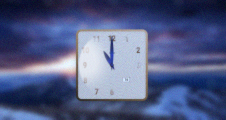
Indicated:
11.00
